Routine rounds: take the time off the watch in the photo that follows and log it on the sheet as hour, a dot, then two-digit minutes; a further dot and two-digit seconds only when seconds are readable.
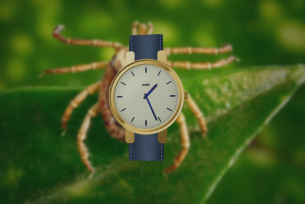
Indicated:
1.26
